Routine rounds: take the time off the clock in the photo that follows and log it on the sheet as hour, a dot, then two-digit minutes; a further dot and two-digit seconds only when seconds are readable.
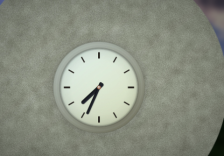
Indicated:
7.34
